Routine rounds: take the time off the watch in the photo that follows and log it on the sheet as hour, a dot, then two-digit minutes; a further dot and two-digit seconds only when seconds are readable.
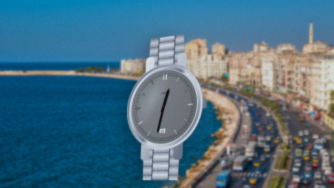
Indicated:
12.32
